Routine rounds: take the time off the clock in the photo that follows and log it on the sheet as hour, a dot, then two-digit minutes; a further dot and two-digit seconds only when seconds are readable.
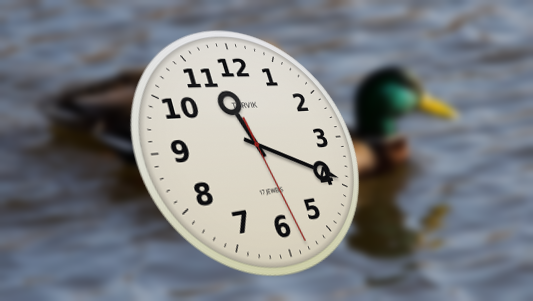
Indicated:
11.19.28
